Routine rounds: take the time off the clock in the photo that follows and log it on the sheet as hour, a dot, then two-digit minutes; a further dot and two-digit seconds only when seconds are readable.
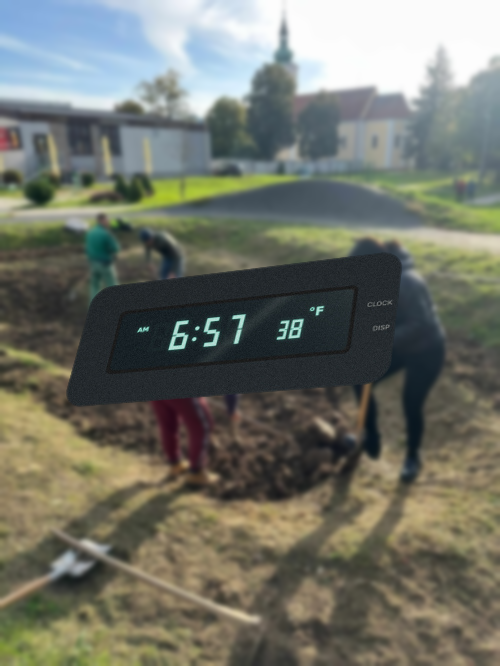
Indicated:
6.57
